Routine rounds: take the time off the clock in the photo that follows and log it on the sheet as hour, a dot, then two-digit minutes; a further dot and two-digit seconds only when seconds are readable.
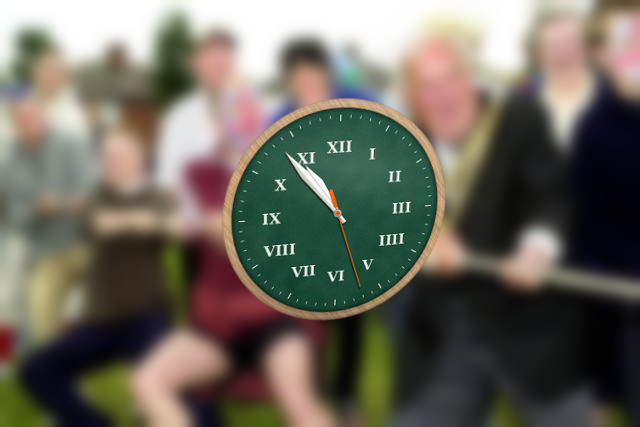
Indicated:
10.53.27
